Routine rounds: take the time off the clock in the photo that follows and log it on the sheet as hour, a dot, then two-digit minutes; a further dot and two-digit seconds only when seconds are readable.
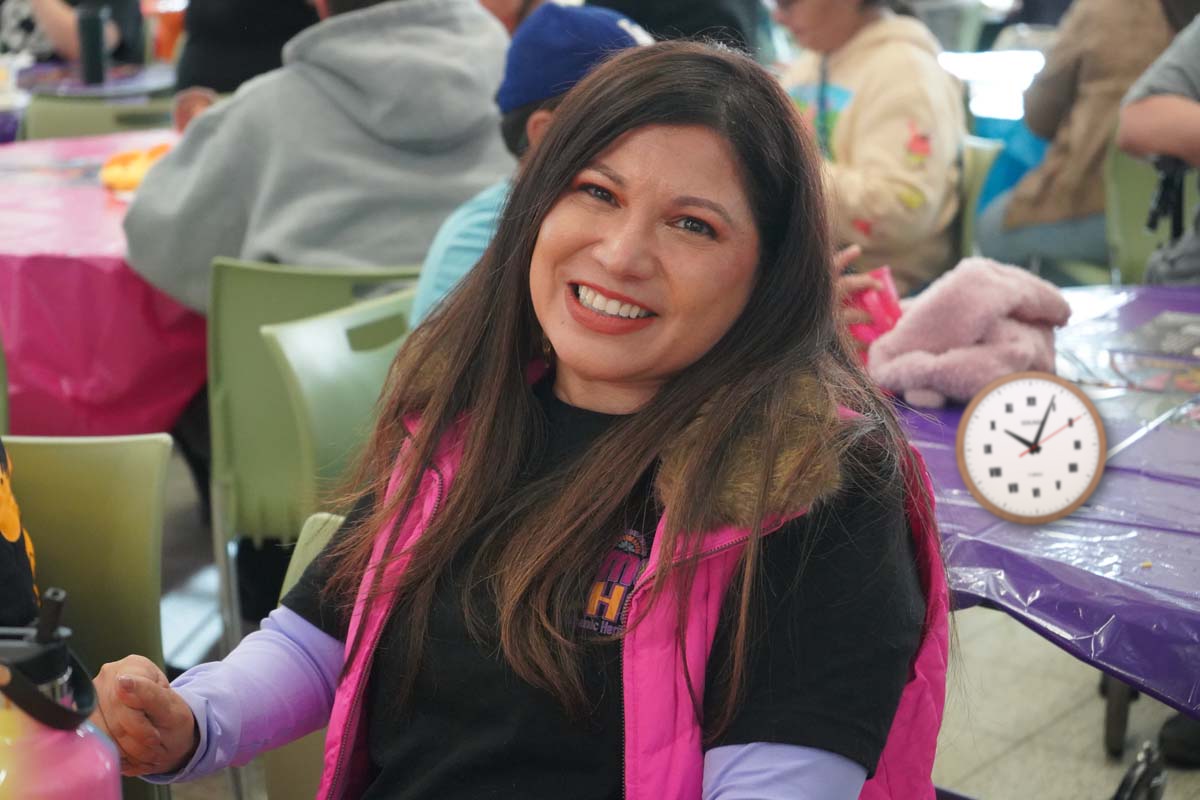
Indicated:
10.04.10
